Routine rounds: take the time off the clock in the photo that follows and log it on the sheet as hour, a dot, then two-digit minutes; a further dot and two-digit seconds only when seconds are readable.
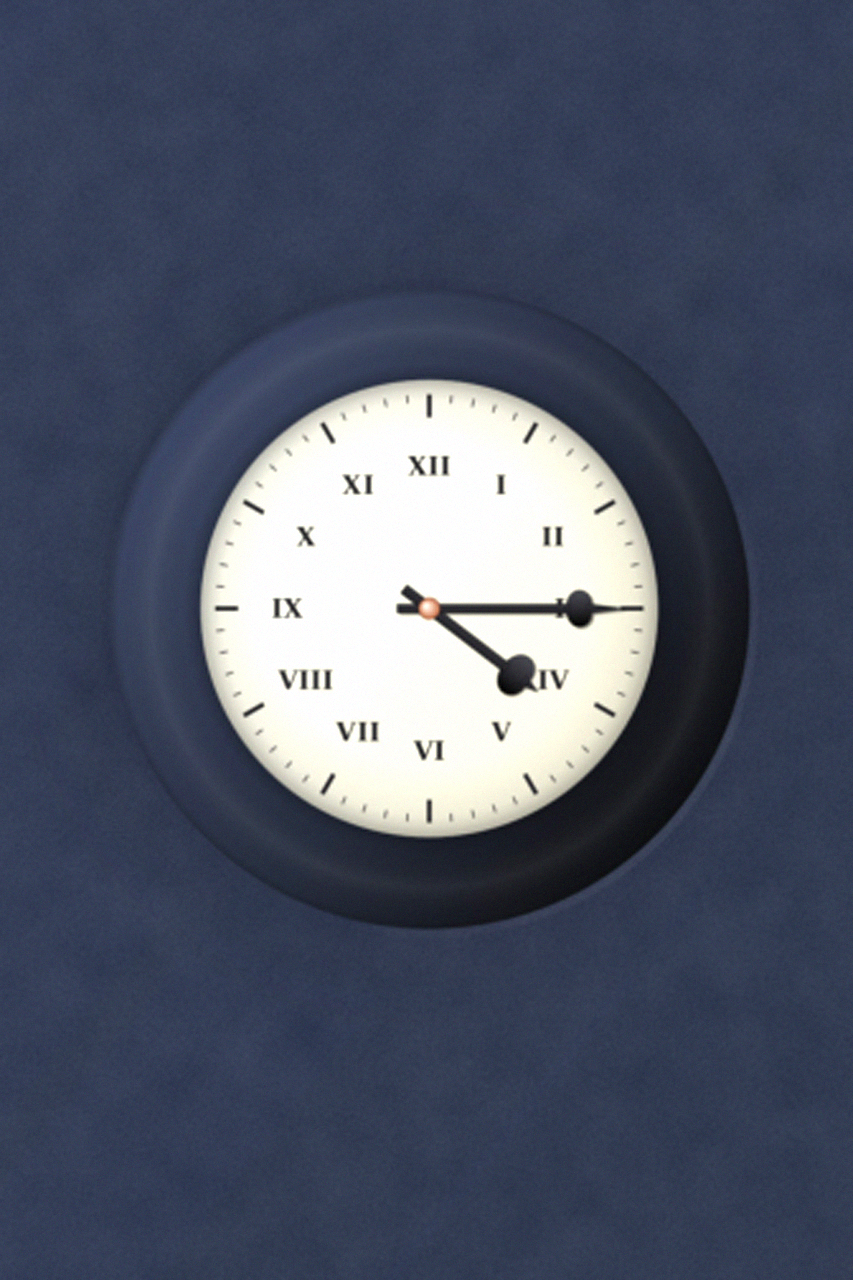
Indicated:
4.15
